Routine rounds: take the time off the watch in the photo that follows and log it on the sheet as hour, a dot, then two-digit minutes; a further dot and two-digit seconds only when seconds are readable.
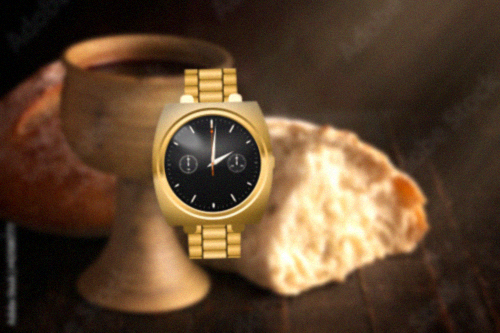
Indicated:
2.01
